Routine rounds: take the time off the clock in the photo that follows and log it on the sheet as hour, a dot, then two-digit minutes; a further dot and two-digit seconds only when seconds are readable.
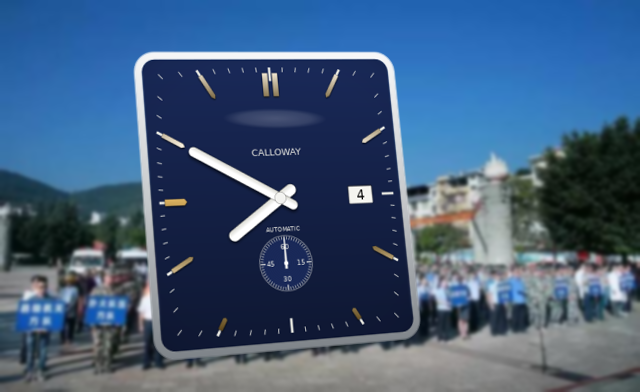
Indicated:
7.50
